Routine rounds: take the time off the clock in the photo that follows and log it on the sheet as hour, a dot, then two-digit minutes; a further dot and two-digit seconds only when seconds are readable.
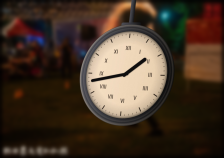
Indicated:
1.43
